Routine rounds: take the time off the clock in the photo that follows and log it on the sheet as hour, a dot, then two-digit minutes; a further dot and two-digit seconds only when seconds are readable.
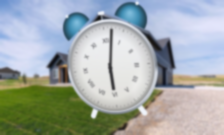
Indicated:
6.02
